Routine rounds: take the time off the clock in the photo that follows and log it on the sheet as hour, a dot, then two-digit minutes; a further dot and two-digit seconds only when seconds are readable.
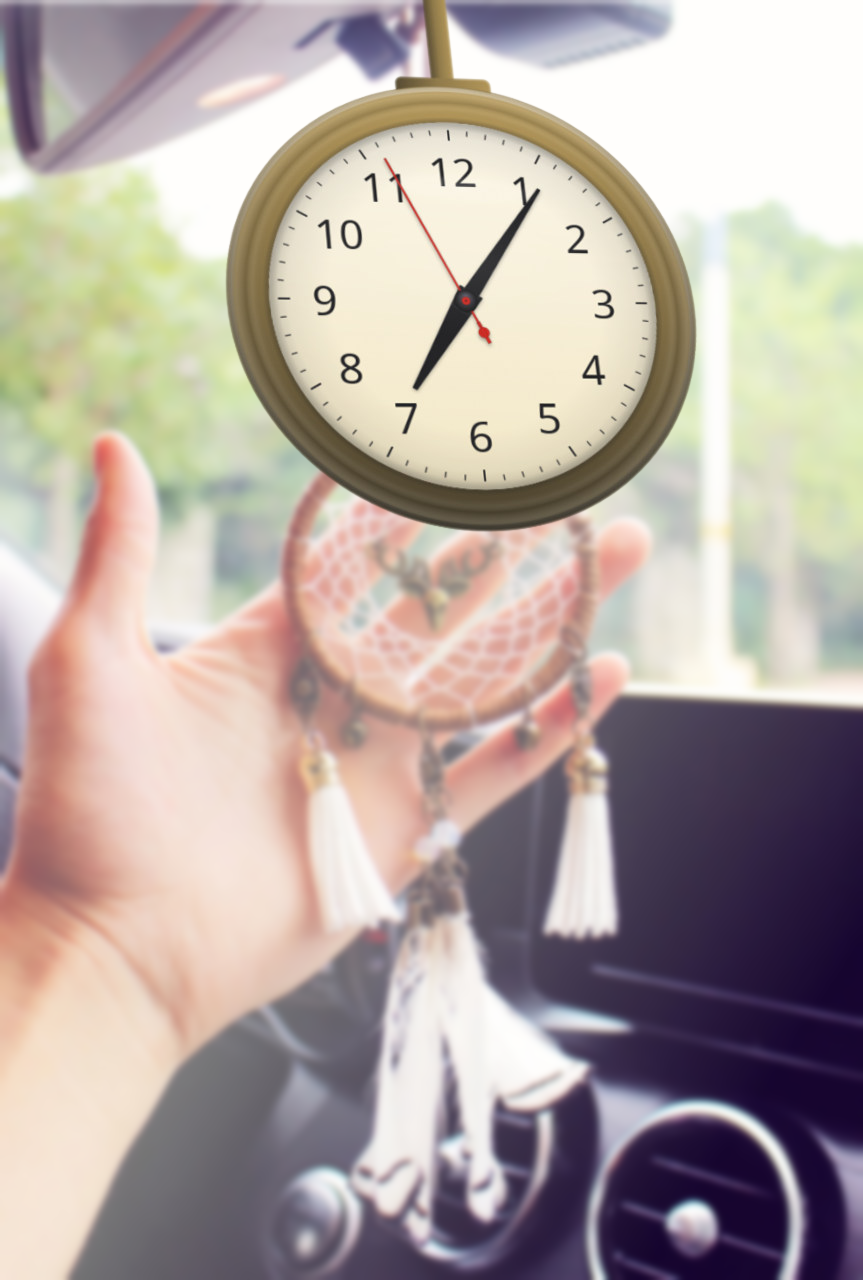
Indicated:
7.05.56
